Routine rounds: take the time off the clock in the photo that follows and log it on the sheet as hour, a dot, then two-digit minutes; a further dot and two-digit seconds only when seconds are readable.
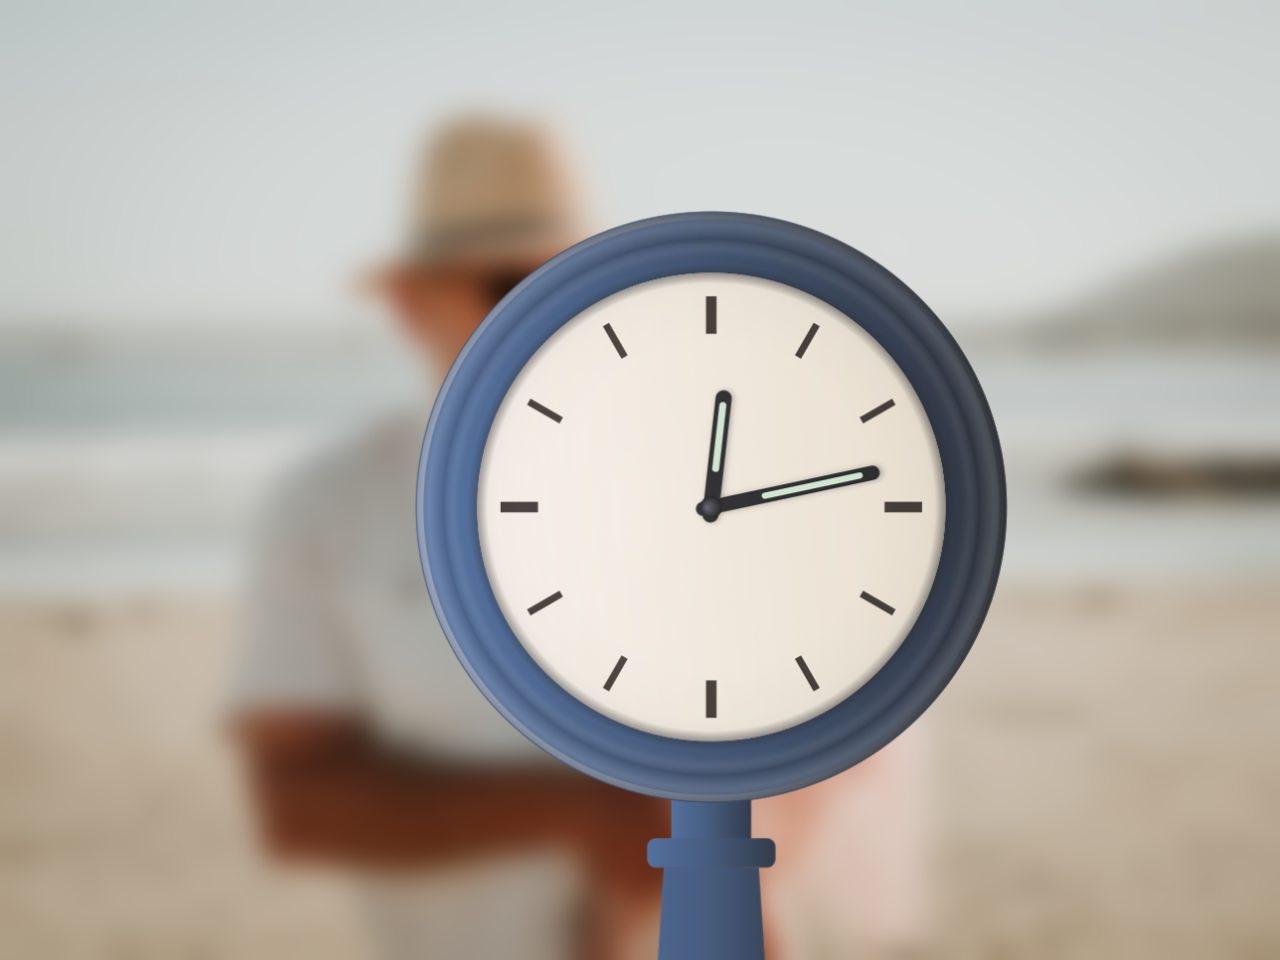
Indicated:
12.13
